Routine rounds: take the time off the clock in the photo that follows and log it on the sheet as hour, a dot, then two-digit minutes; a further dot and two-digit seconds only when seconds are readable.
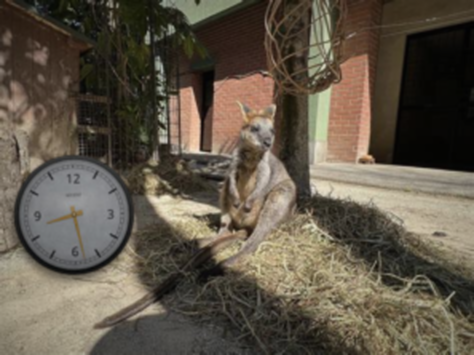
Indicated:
8.28
